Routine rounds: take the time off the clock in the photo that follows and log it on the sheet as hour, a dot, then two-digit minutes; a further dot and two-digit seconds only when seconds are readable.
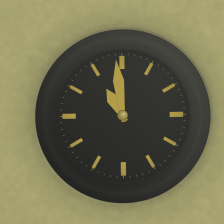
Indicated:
10.59
